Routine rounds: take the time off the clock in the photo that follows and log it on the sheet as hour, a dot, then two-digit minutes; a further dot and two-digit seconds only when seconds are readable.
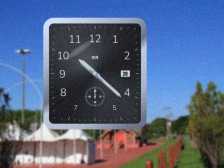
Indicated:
10.22
